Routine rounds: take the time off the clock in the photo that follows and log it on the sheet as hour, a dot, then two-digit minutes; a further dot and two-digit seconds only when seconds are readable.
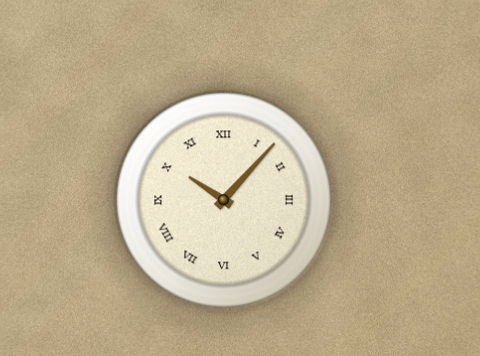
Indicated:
10.07
